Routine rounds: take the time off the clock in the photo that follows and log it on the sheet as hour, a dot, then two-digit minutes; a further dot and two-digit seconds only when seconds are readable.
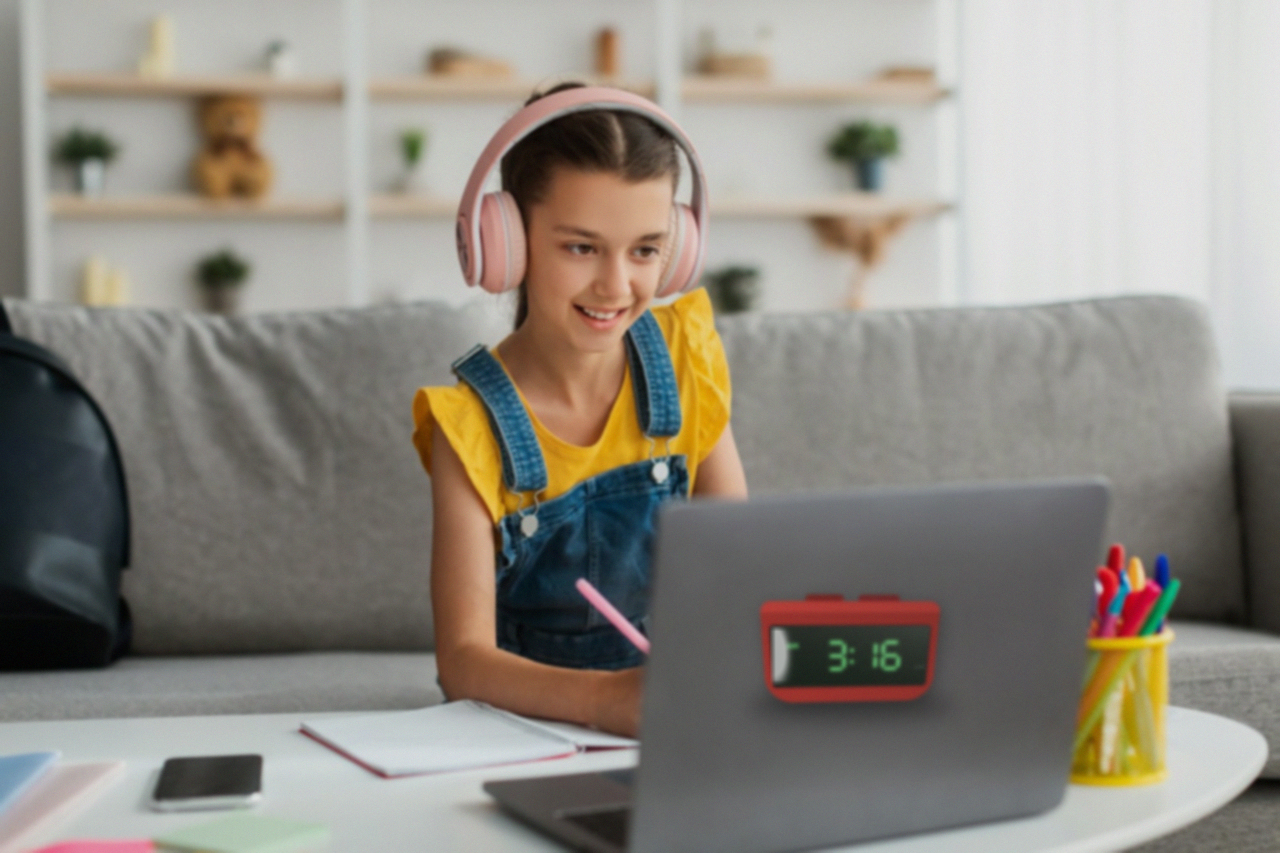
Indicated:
3.16
